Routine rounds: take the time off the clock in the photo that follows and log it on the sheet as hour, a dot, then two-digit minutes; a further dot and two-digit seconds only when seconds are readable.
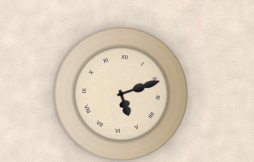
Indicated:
5.11
